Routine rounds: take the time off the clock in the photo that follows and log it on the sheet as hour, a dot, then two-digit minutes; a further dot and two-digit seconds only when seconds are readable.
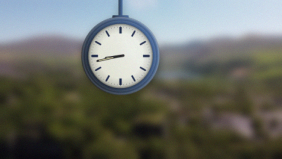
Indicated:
8.43
